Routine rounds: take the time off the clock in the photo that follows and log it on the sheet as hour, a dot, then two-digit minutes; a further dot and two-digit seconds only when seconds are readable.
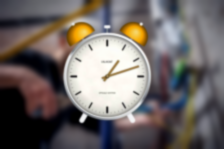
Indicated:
1.12
